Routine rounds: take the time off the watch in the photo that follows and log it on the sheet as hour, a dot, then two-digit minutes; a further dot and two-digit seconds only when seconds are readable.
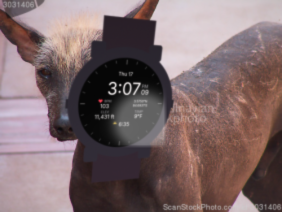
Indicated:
3.07
